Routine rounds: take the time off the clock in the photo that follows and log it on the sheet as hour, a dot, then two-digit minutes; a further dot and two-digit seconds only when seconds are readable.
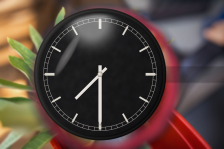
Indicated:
7.30
